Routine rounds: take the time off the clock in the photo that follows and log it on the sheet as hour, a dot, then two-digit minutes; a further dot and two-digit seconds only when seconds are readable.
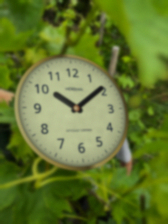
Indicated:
10.09
